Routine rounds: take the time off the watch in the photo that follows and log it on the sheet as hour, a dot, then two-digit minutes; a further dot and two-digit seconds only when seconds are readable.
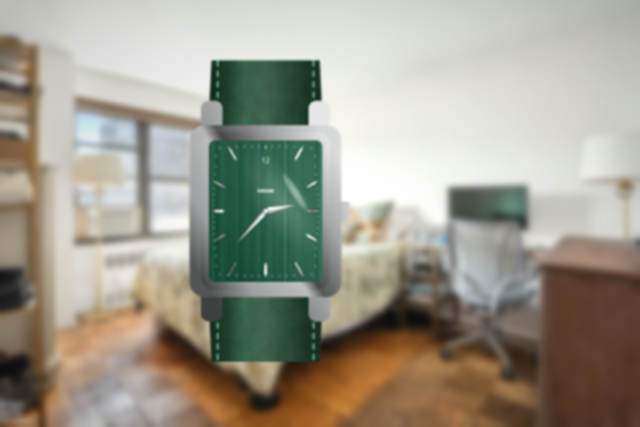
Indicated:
2.37
